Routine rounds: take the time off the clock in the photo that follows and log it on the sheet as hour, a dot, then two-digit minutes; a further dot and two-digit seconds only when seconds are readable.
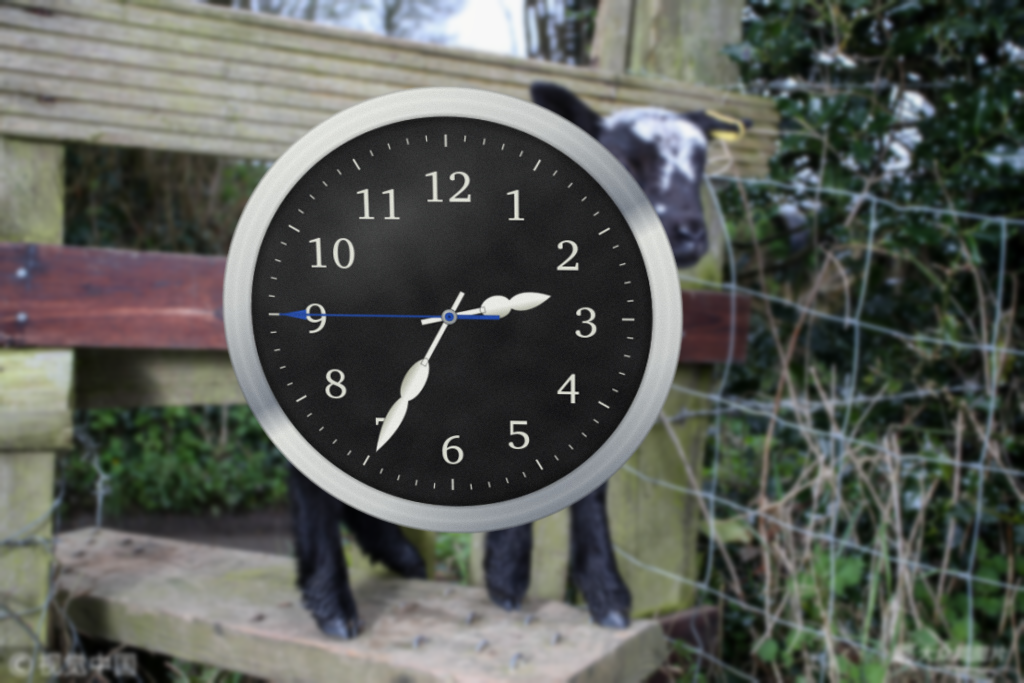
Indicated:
2.34.45
